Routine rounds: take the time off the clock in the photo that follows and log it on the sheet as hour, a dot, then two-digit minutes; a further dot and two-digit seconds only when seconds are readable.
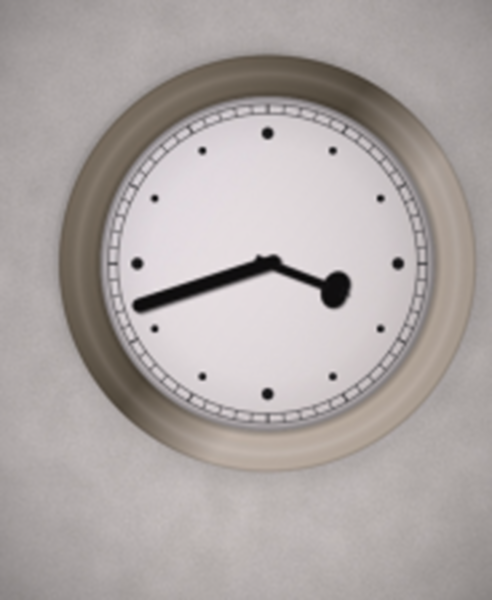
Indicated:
3.42
